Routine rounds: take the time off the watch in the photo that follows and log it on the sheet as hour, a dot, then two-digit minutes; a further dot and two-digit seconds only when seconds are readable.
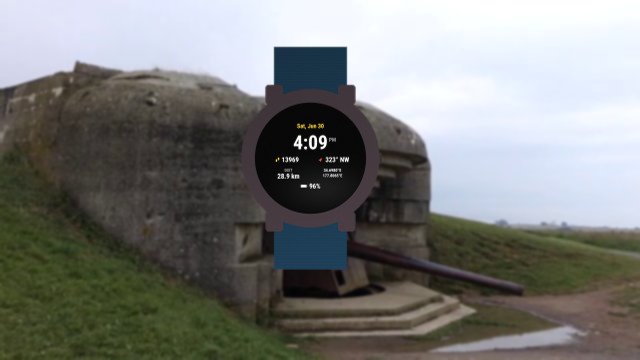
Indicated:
4.09
